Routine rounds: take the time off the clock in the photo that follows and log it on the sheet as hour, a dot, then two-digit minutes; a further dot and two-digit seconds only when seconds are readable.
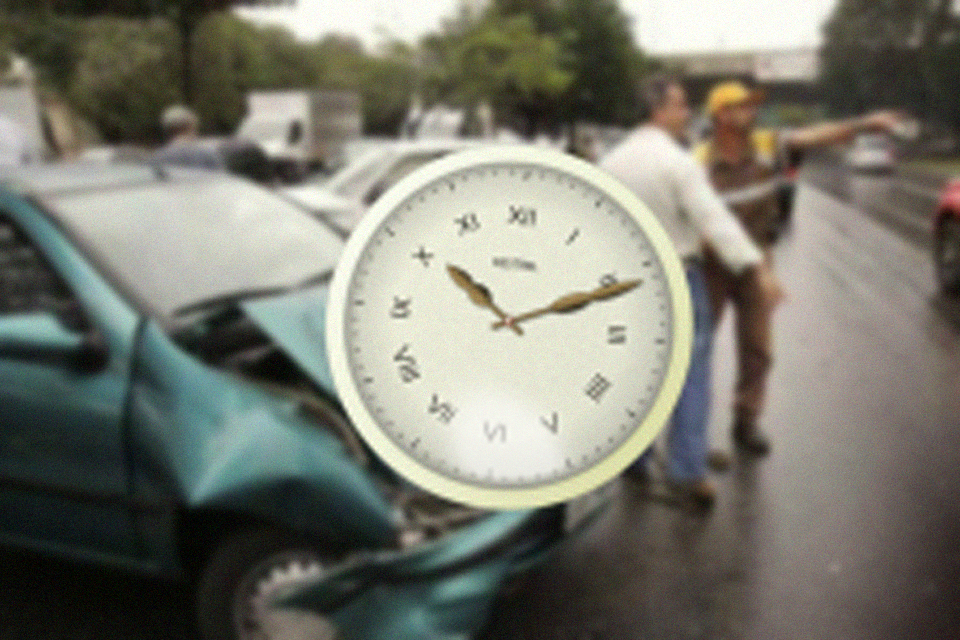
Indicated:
10.11
